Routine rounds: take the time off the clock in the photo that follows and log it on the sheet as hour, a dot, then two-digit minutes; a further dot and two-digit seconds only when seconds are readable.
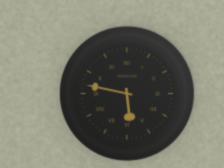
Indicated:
5.47
